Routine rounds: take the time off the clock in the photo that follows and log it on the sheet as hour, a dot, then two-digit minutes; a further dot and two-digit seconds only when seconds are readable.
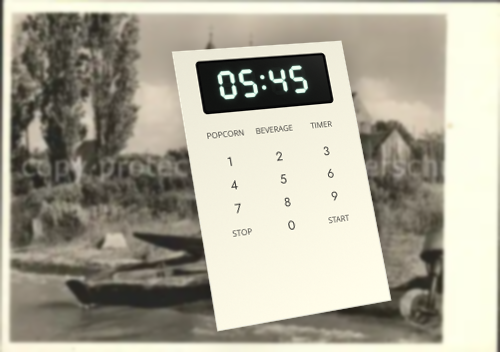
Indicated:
5.45
